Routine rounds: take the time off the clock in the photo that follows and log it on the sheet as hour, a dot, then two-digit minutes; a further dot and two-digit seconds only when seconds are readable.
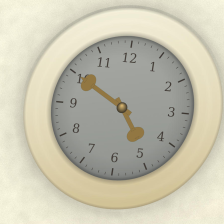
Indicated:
4.50
